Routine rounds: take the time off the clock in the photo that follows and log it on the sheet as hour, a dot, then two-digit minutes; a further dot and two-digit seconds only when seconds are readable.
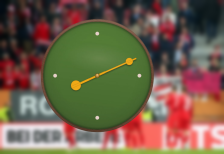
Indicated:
8.11
